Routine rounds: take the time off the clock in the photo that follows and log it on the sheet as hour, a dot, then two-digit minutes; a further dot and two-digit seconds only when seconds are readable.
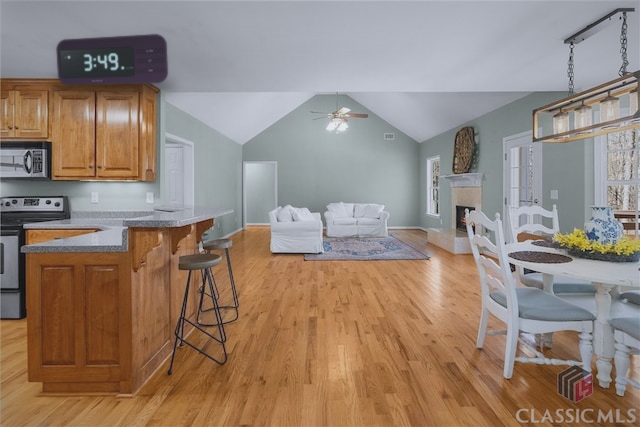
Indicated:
3.49
